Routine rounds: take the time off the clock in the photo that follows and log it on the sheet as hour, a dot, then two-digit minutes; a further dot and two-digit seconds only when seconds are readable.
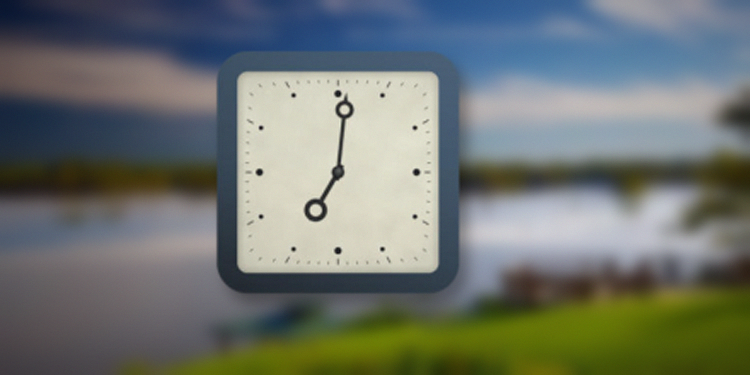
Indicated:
7.01
